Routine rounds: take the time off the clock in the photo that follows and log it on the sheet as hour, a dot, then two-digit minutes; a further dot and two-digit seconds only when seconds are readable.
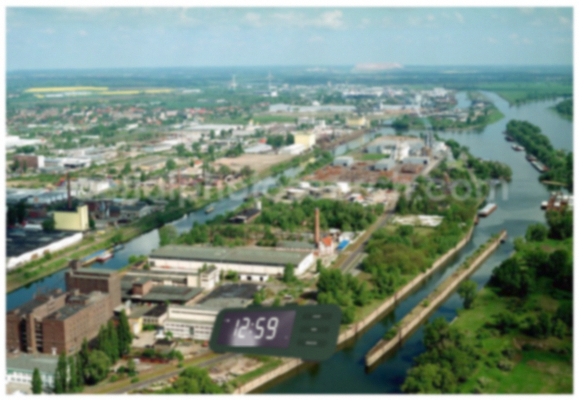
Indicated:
12.59
